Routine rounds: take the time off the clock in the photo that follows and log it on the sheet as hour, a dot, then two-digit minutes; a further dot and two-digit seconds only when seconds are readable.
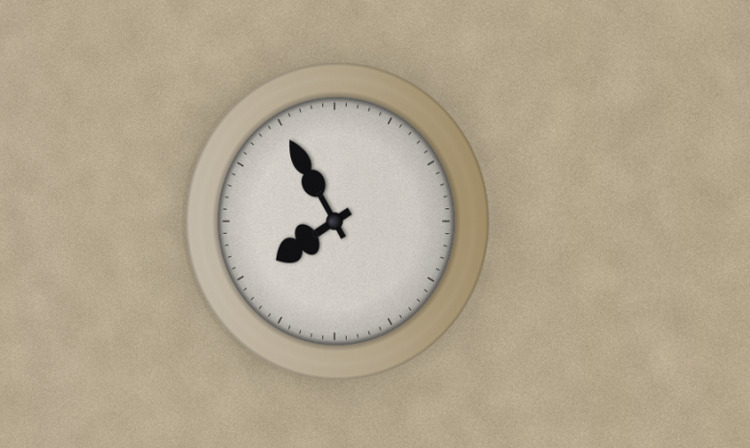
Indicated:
7.55
